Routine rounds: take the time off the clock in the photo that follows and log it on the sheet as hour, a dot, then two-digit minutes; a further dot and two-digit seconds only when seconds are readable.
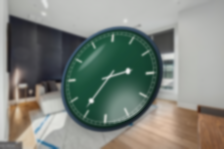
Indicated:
2.36
